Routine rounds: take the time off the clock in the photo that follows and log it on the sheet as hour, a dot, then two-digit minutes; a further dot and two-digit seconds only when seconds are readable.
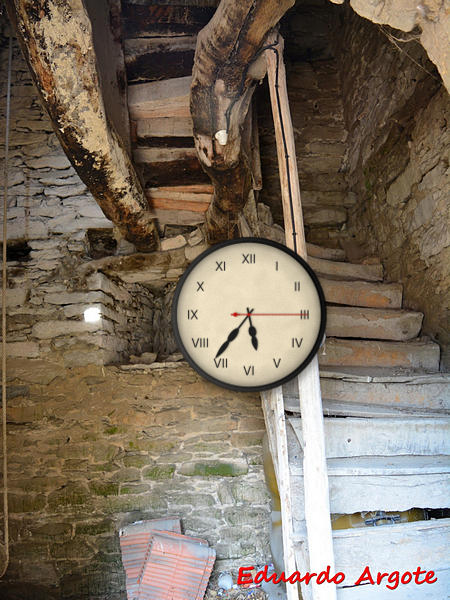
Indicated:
5.36.15
